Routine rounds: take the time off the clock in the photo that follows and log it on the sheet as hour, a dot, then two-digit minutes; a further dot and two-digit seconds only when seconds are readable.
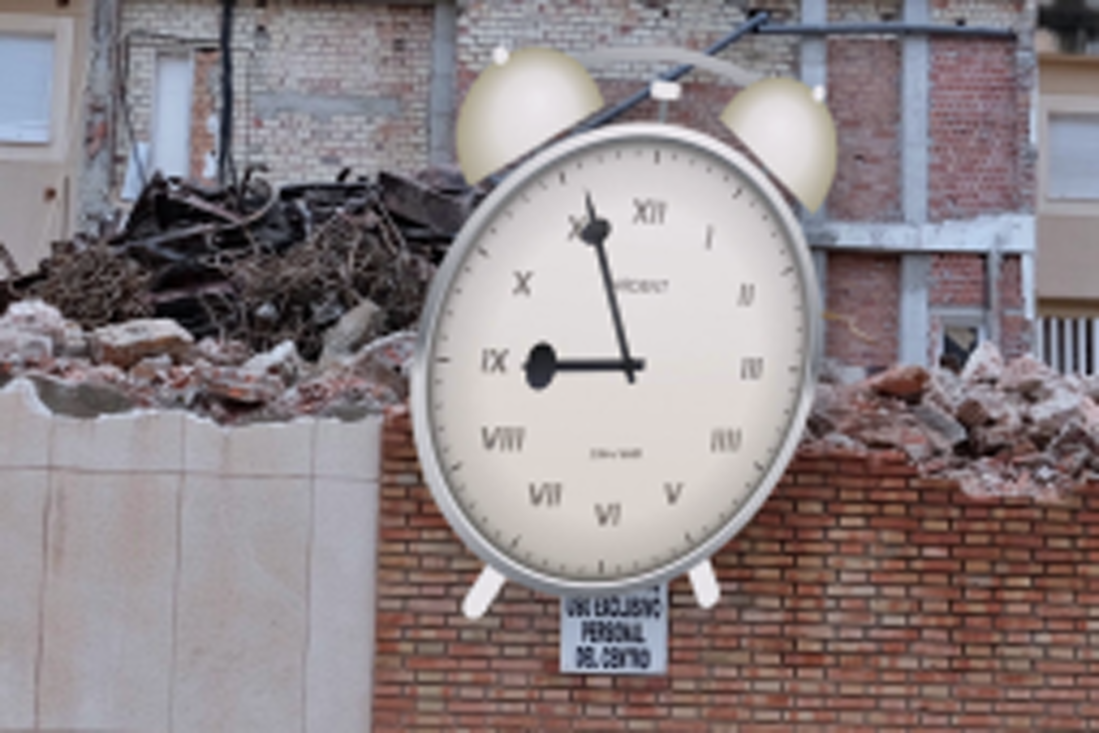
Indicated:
8.56
